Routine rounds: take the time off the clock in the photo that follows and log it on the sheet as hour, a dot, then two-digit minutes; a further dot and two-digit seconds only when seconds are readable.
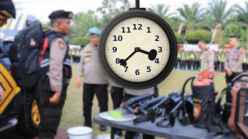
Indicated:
3.38
